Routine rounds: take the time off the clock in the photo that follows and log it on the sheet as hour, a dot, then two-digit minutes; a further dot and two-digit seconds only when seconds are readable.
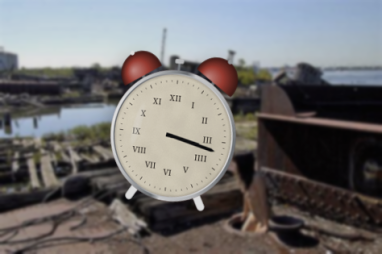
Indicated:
3.17
